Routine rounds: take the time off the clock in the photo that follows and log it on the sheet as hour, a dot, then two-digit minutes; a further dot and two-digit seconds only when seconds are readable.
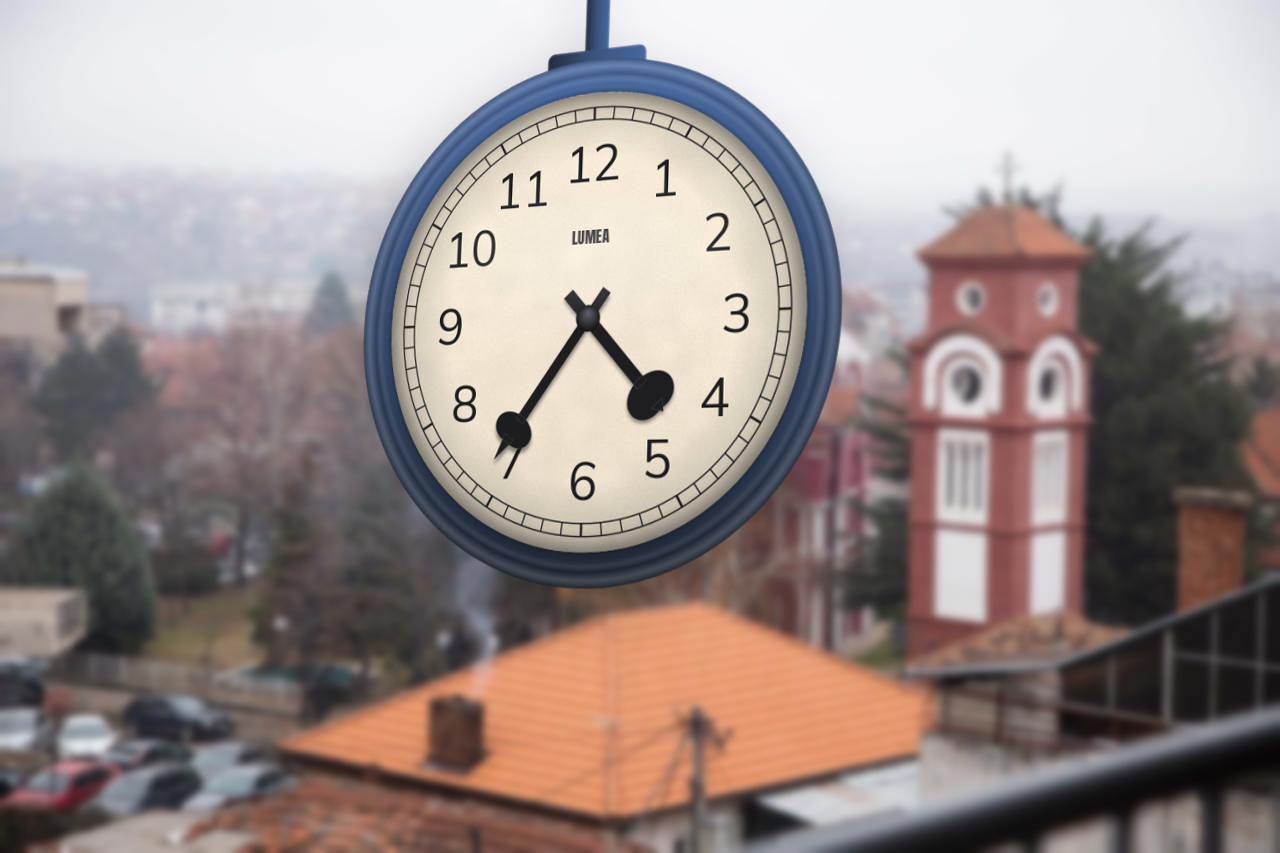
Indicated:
4.36
